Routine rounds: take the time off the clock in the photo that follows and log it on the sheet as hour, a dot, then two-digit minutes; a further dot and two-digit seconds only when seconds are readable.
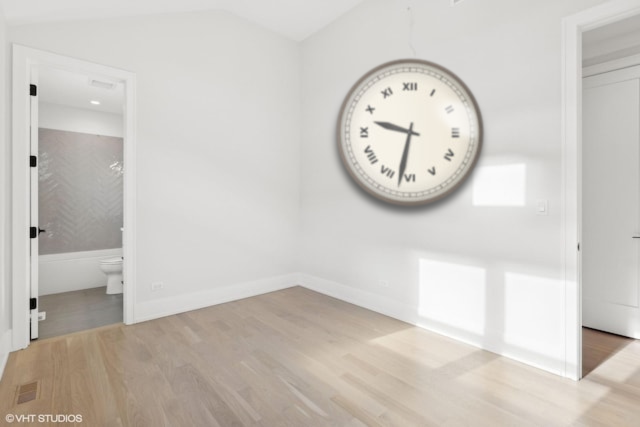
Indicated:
9.32
